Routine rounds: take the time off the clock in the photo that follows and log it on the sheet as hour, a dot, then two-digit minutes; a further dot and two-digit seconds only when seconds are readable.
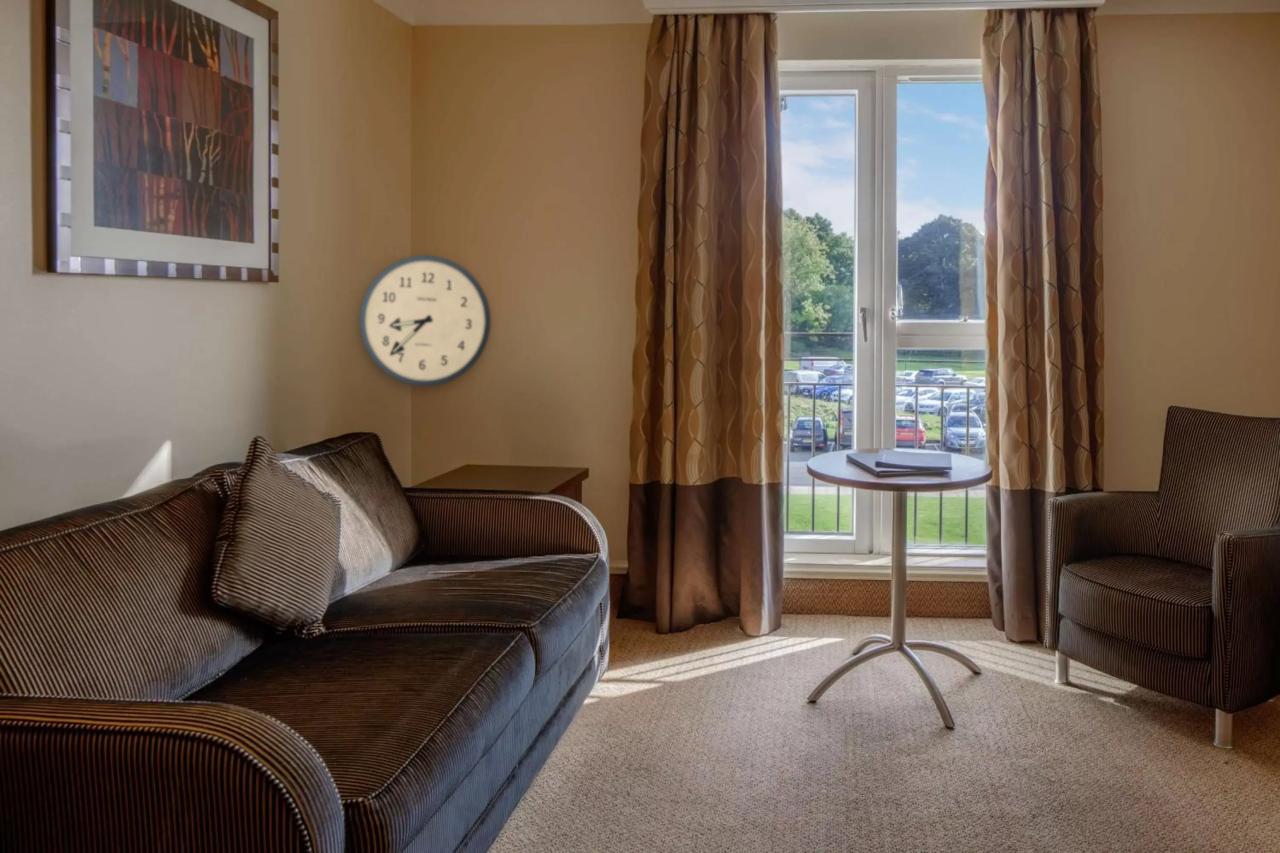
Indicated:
8.37
